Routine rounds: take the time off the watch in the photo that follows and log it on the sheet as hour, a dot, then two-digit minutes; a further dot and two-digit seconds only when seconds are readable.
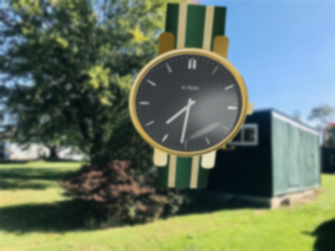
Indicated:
7.31
